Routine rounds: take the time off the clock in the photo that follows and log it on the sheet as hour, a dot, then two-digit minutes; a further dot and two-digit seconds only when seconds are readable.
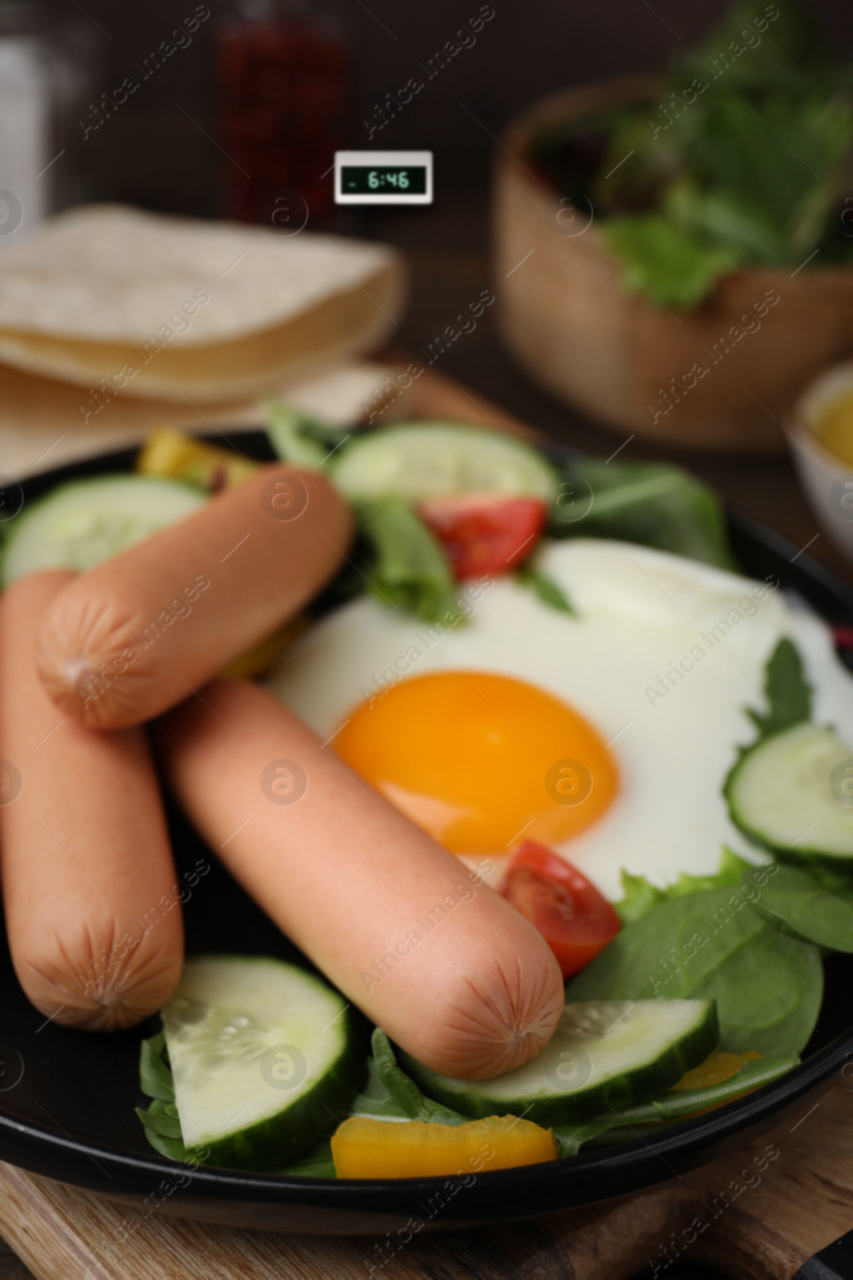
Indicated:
6.46
